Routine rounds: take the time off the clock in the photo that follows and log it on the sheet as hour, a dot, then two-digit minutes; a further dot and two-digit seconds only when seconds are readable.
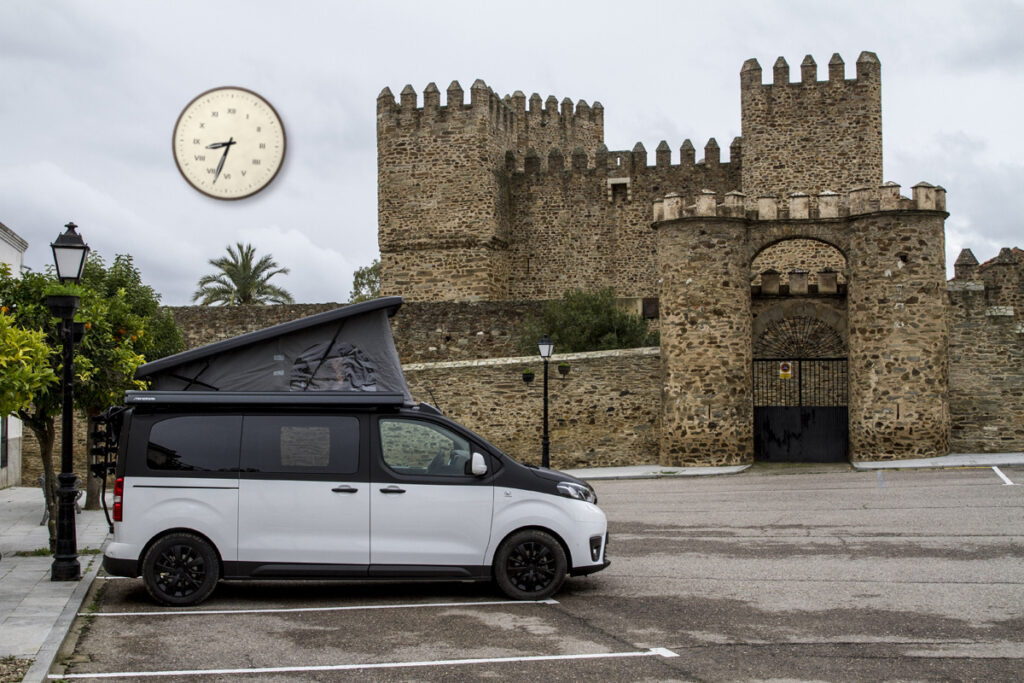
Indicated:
8.33
